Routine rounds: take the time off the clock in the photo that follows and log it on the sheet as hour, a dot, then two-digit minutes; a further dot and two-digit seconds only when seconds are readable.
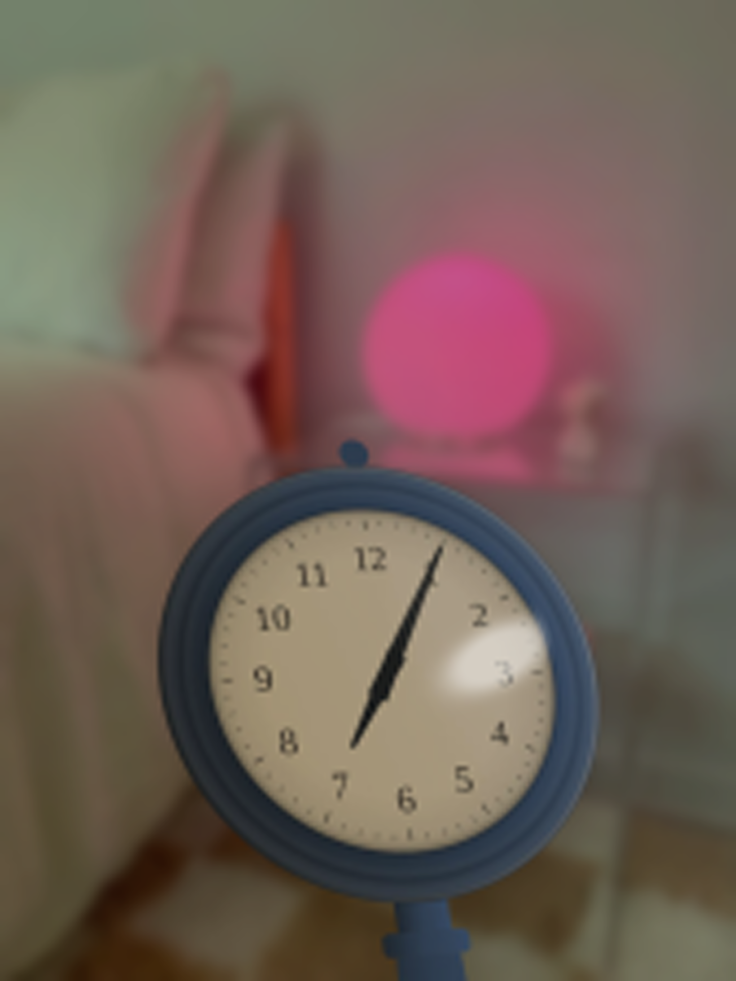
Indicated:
7.05
